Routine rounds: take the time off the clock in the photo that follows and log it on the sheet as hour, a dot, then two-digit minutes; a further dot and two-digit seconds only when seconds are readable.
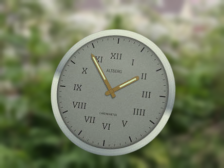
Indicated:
1.54
